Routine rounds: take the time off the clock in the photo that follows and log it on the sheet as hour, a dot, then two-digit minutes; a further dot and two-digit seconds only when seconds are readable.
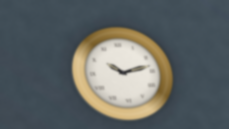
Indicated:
10.13
